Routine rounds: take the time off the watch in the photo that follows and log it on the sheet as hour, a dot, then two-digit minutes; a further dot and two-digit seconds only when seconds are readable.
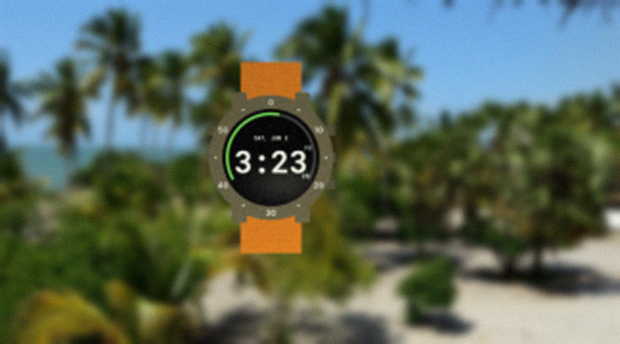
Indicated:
3.23
